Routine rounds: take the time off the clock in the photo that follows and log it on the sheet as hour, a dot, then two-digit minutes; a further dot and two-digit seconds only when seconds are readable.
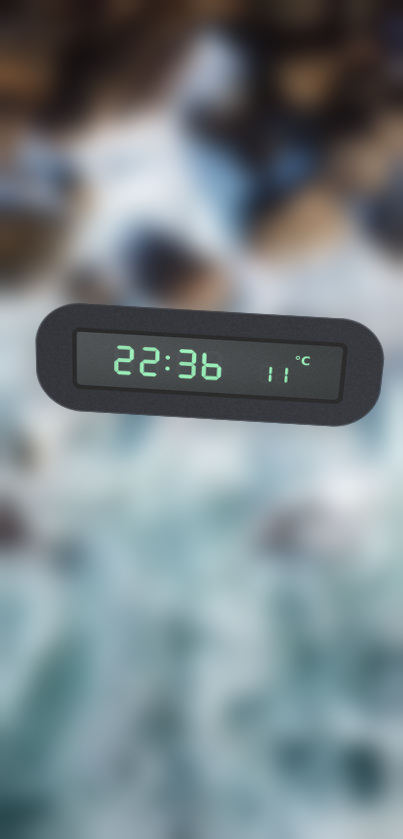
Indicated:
22.36
